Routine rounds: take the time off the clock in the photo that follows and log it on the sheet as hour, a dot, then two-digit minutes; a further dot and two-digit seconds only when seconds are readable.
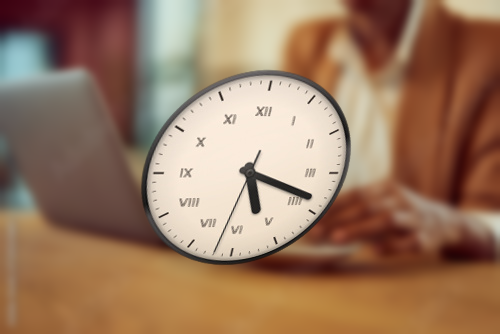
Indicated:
5.18.32
